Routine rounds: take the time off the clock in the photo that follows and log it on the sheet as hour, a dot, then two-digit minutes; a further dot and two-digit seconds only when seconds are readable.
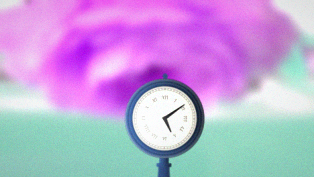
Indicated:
5.09
